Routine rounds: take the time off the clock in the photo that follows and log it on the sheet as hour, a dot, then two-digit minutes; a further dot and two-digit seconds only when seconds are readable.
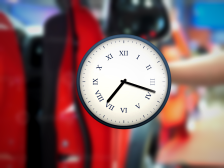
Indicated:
7.18
